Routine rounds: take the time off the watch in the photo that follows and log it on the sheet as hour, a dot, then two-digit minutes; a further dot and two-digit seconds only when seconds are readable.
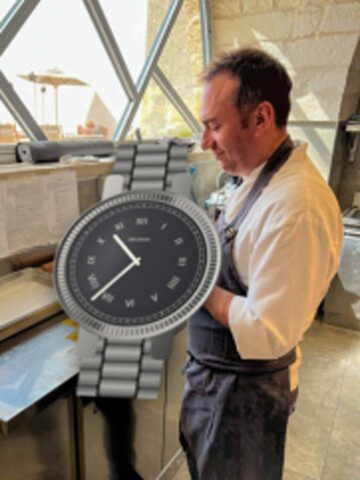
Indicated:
10.37
